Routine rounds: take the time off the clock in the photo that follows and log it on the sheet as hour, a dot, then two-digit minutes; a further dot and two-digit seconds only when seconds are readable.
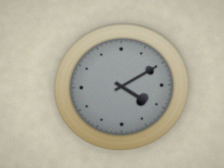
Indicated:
4.10
